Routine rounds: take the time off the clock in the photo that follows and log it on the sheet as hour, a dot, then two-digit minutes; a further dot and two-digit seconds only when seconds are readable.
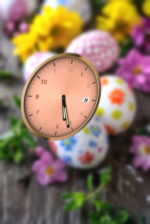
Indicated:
5.26
